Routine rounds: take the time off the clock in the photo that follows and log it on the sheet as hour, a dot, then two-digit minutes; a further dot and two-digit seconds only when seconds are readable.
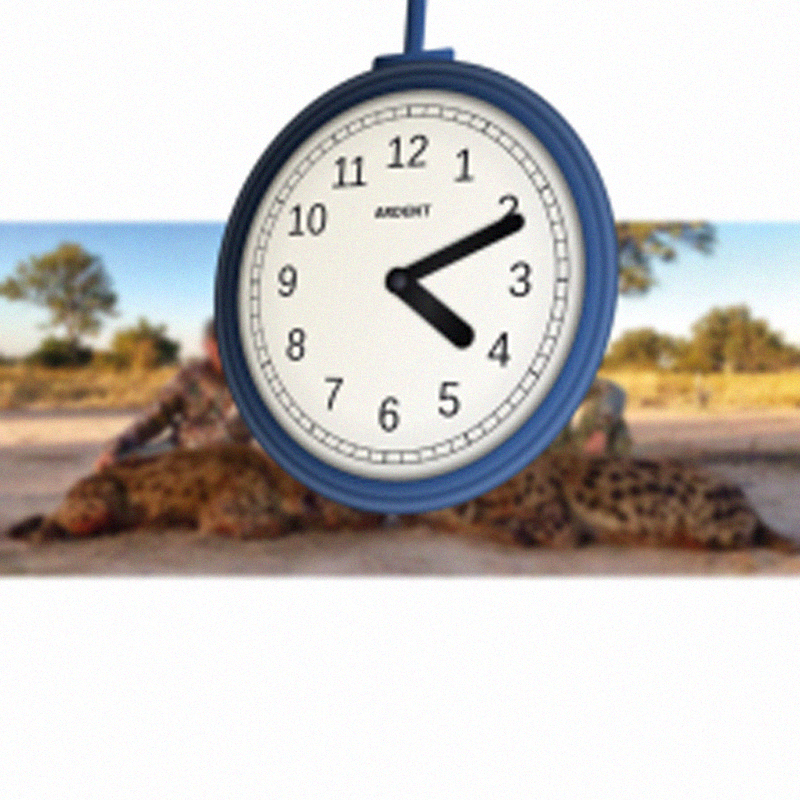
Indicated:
4.11
